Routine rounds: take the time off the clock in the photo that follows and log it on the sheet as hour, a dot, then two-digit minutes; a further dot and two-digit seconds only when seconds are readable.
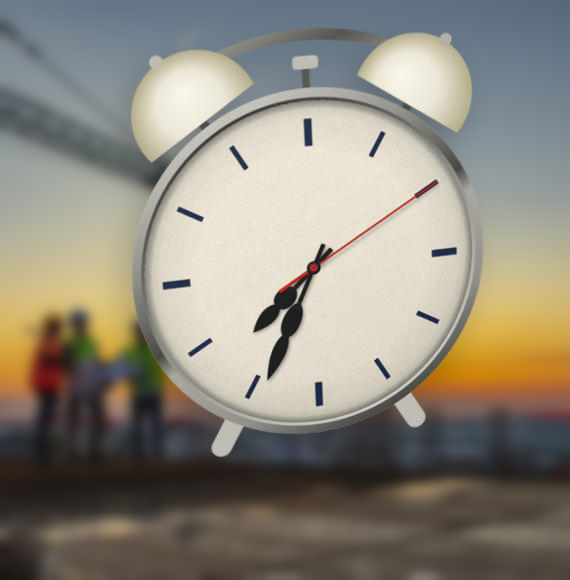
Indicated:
7.34.10
